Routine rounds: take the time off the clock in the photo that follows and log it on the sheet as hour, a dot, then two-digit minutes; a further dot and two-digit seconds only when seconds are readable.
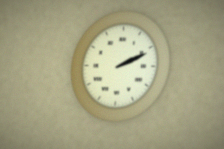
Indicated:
2.11
